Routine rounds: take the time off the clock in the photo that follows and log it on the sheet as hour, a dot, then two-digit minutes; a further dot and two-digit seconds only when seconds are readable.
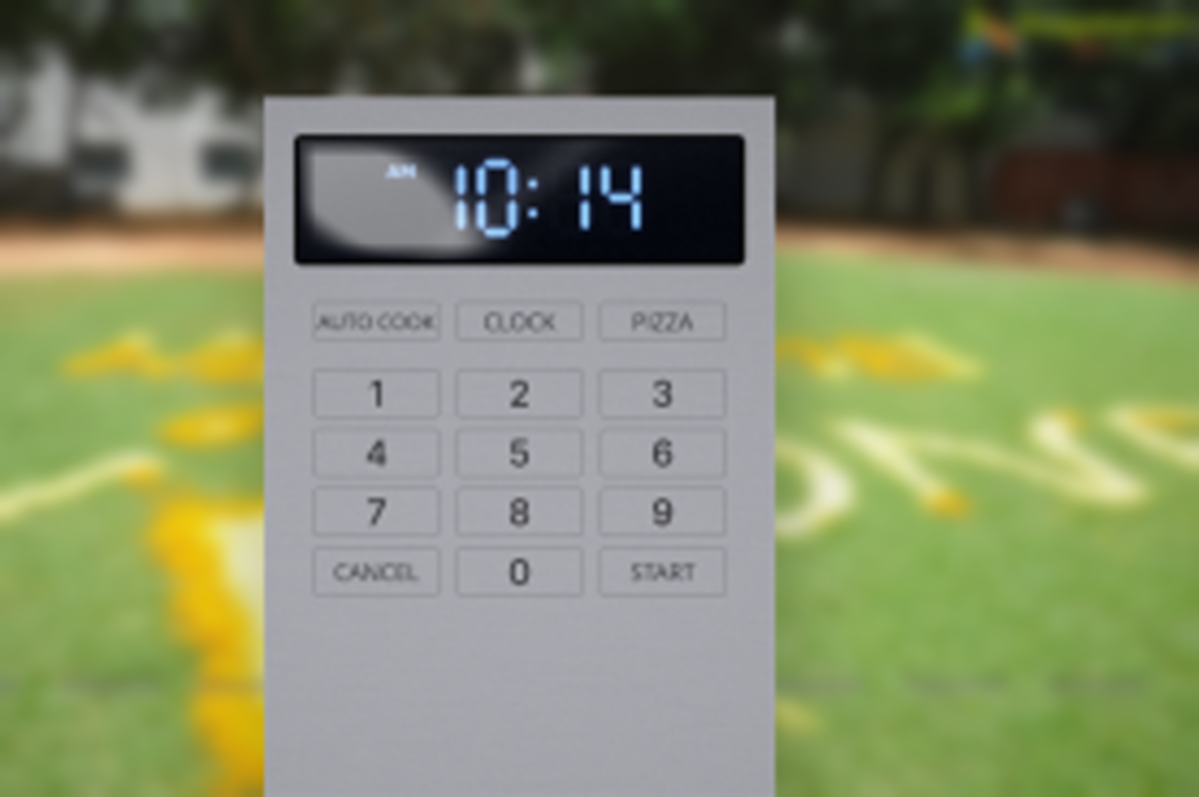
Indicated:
10.14
